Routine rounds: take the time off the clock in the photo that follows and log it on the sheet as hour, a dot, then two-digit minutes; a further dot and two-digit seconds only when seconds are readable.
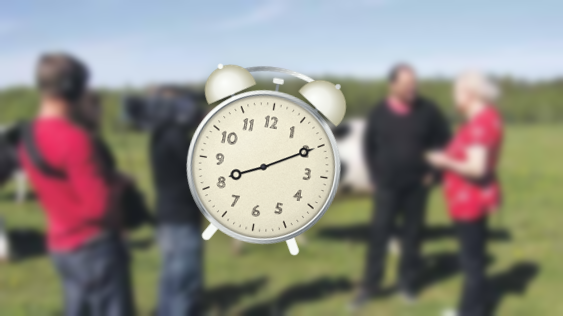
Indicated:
8.10
